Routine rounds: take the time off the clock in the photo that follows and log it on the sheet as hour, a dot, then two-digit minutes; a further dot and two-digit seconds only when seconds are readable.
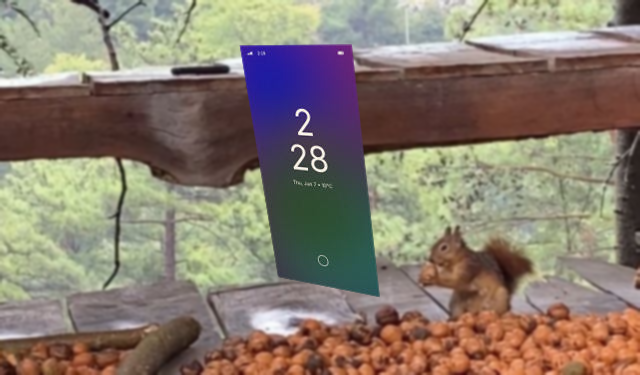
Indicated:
2.28
